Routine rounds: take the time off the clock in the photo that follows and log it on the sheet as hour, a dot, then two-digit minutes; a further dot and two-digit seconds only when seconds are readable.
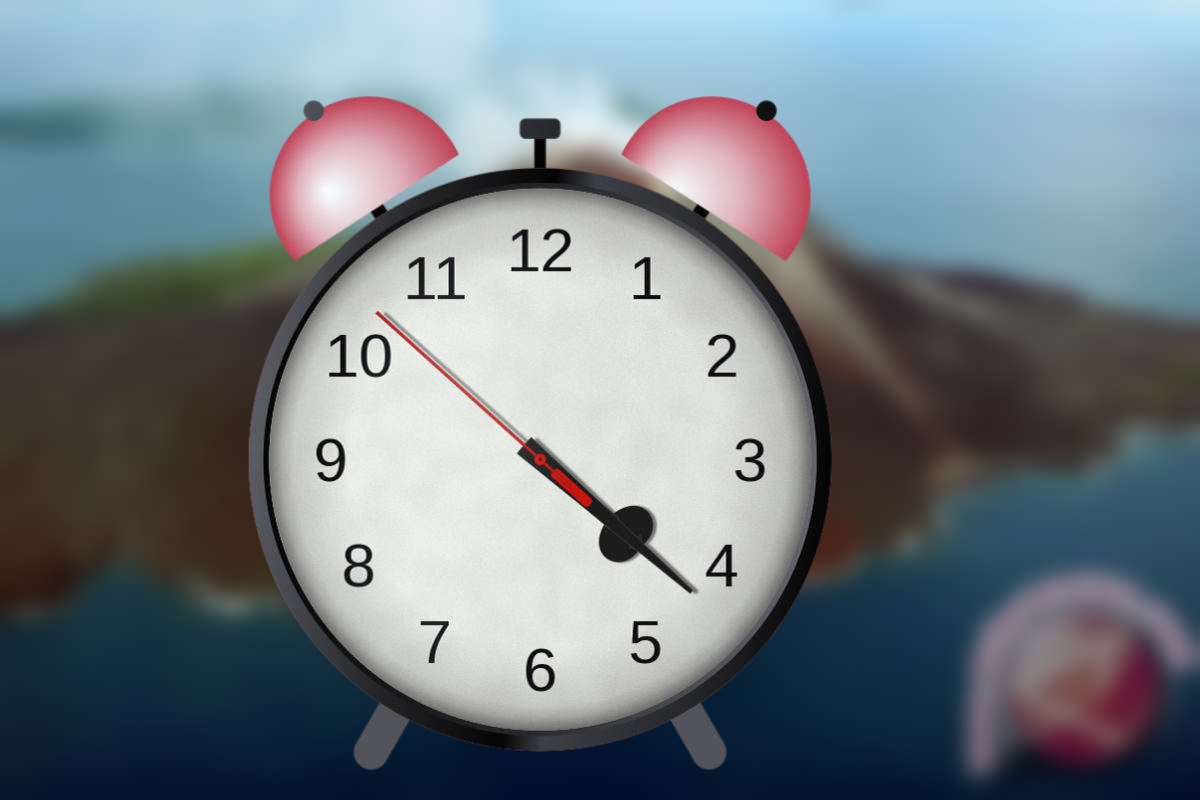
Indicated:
4.21.52
